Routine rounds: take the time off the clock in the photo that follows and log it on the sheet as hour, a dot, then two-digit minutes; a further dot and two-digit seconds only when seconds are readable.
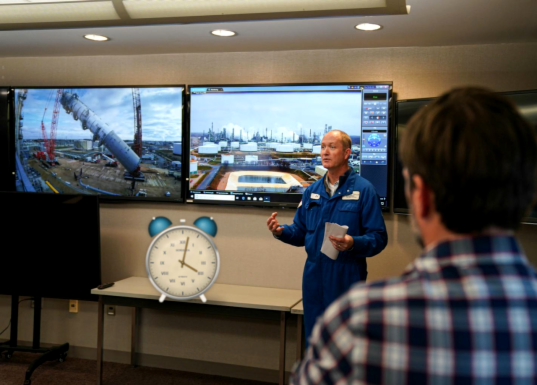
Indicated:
4.02
